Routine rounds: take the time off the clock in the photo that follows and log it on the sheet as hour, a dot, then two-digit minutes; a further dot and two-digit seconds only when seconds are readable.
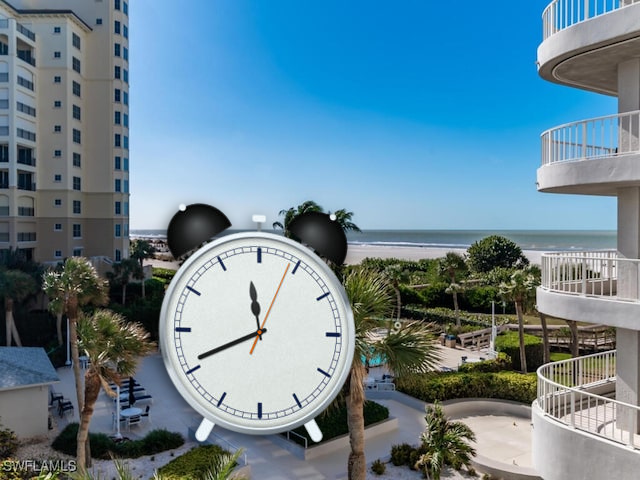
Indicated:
11.41.04
